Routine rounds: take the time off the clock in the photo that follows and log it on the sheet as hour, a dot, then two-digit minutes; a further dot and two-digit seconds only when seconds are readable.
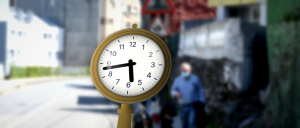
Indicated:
5.43
